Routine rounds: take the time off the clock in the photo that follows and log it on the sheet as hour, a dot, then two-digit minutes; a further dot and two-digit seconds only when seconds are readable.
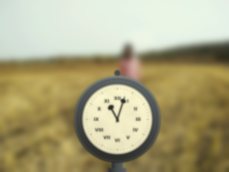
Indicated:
11.03
